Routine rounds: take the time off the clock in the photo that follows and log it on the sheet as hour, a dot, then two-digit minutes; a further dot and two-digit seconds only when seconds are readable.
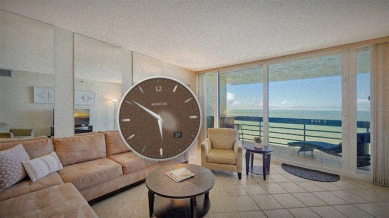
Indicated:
5.51
